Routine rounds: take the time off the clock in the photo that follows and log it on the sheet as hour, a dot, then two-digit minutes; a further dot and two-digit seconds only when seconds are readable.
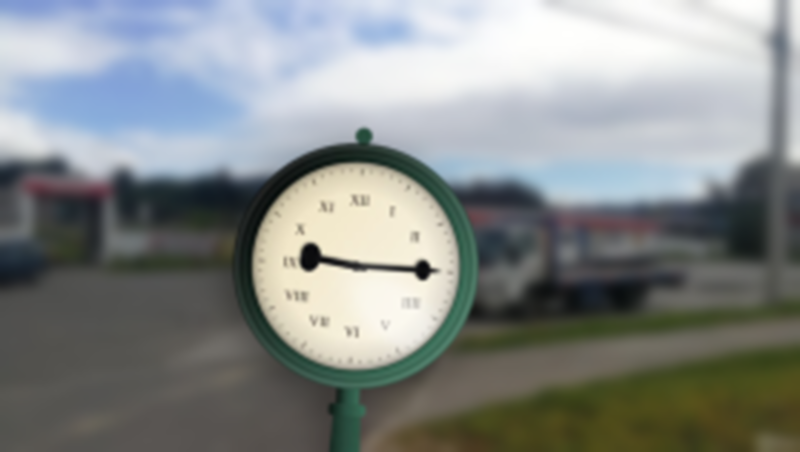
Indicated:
9.15
